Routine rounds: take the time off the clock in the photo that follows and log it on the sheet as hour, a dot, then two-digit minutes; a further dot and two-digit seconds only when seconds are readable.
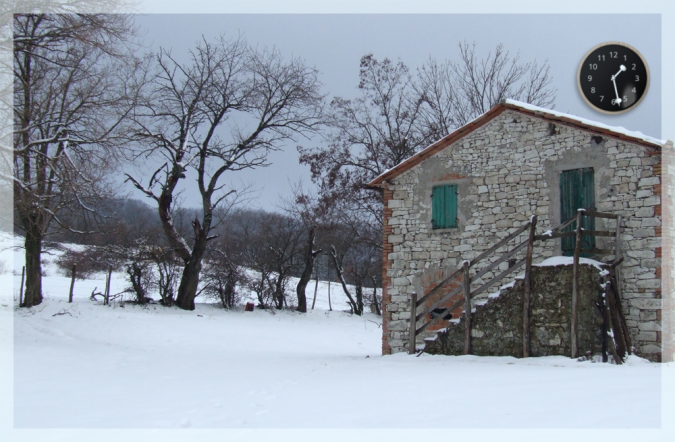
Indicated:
1.28
